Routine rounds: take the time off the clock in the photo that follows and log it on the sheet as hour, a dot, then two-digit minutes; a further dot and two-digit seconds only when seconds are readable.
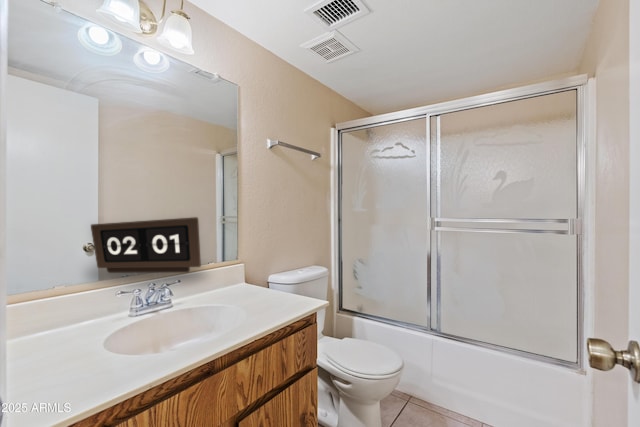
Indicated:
2.01
